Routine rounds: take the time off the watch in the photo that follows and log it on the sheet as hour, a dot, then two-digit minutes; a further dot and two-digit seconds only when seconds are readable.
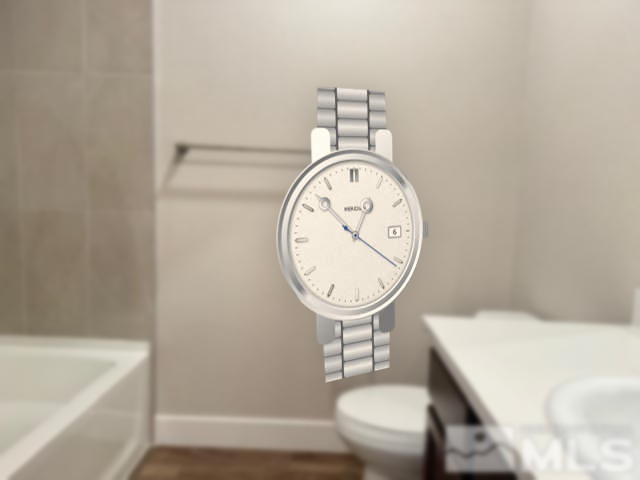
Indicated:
12.52.21
